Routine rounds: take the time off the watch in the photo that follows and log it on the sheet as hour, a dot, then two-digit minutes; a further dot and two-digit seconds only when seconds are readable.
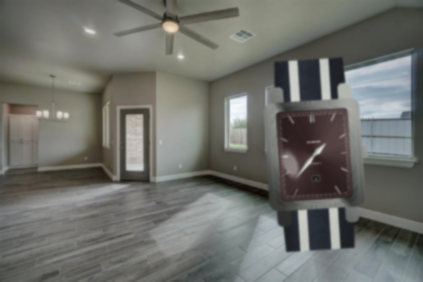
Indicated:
1.37
